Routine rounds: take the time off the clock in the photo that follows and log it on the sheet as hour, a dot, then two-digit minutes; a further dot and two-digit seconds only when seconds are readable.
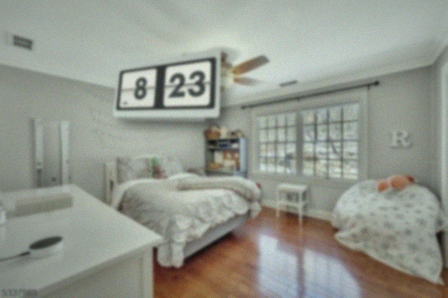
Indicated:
8.23
